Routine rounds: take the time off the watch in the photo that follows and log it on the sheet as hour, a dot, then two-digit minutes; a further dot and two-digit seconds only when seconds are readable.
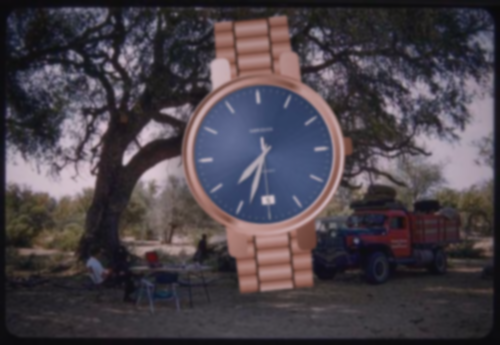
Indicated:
7.33.30
